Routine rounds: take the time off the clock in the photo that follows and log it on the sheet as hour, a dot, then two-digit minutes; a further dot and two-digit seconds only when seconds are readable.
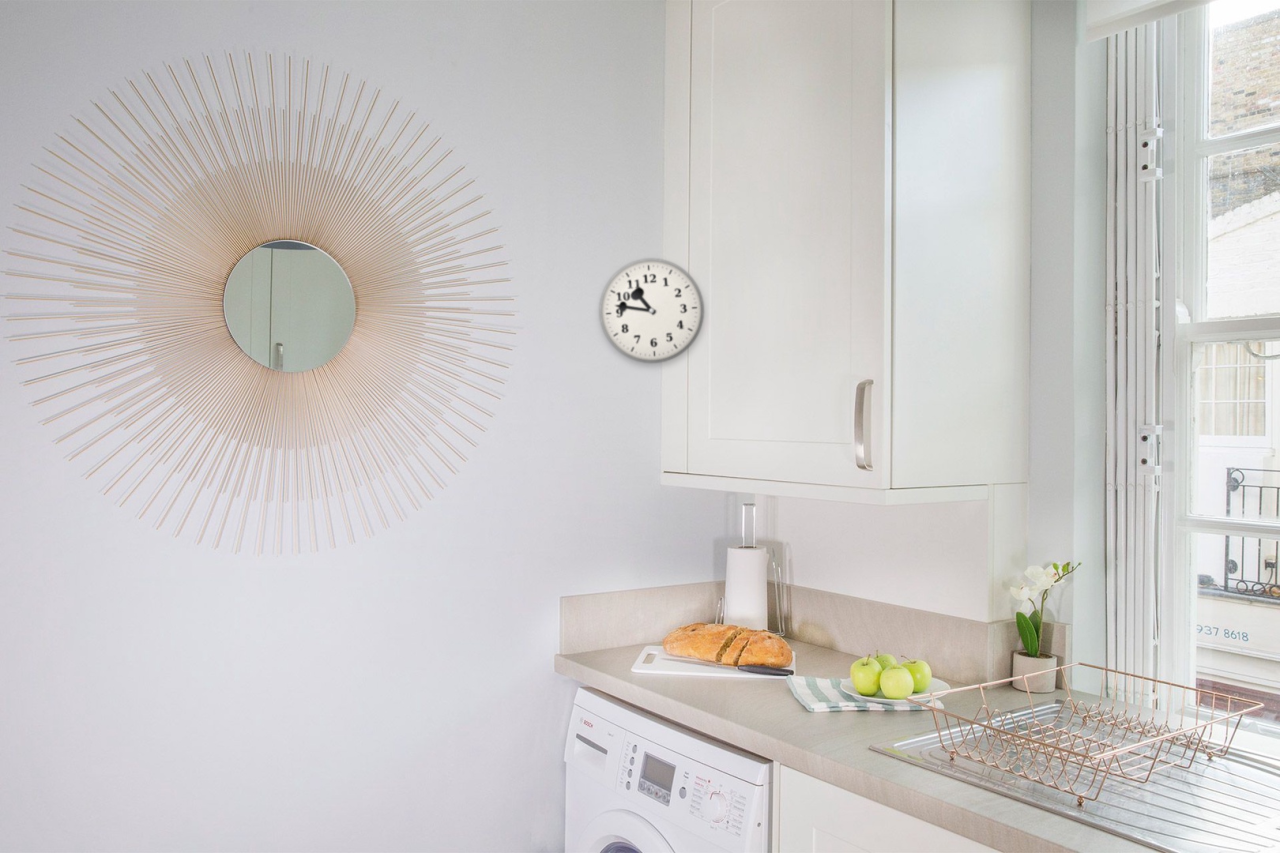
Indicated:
10.47
